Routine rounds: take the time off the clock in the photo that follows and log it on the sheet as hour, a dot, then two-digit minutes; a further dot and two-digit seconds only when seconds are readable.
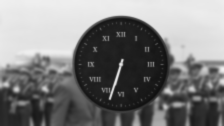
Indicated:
6.33
